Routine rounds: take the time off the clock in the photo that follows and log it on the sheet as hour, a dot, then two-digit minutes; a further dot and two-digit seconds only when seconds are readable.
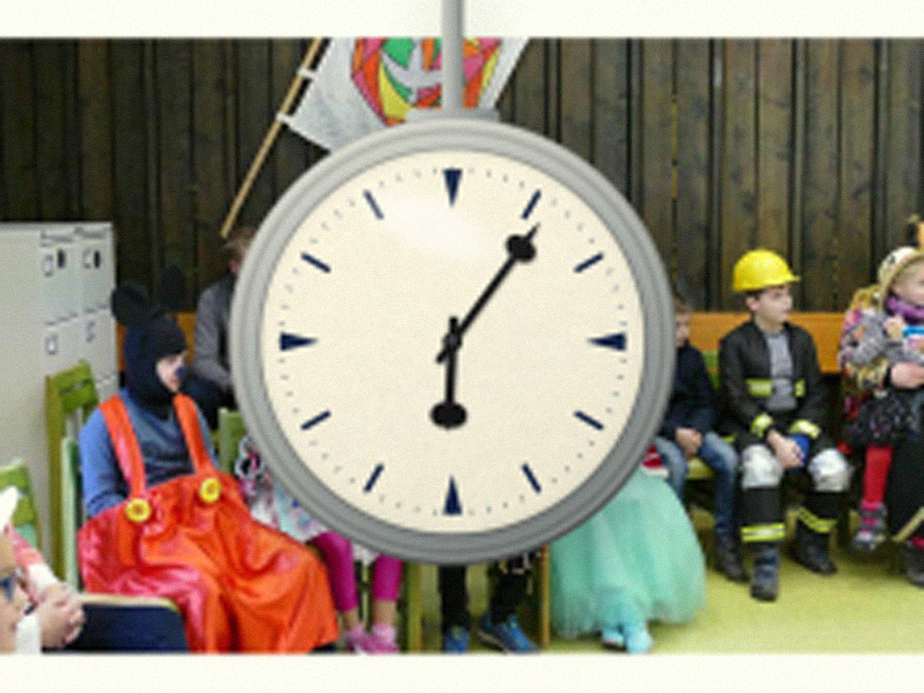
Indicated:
6.06
